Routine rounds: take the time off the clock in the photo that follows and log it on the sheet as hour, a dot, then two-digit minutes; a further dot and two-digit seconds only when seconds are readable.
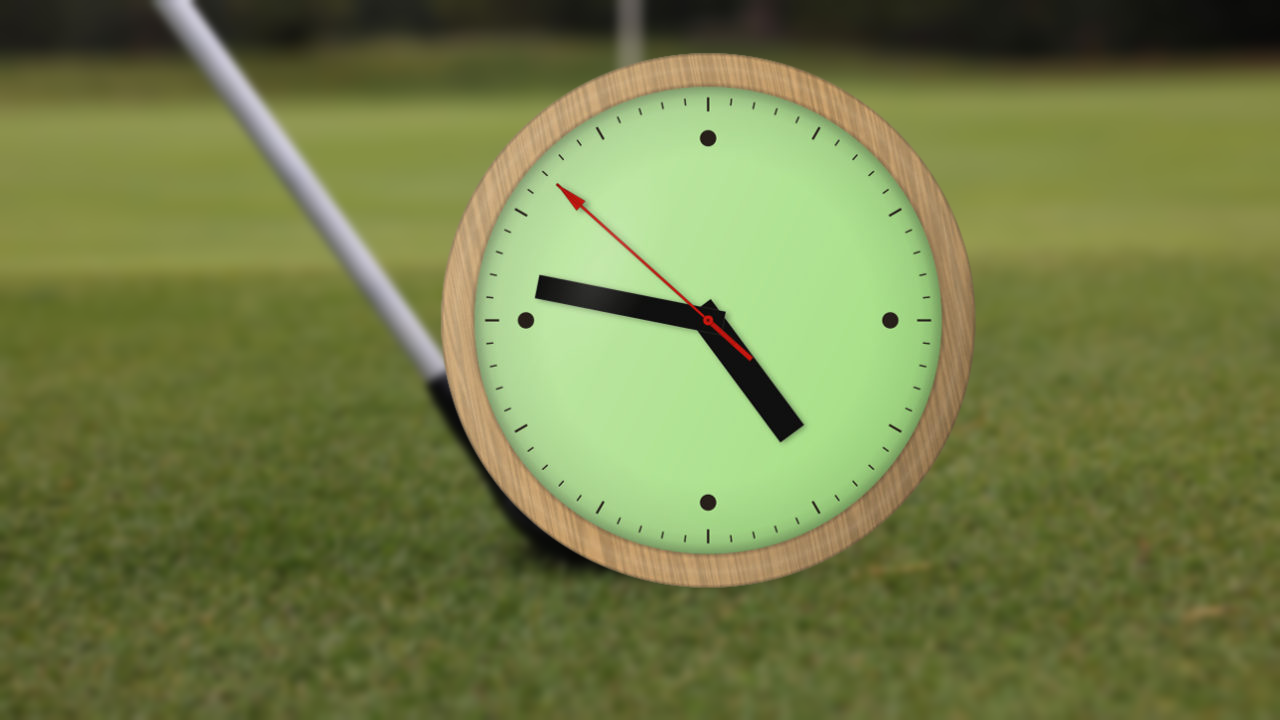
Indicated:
4.46.52
